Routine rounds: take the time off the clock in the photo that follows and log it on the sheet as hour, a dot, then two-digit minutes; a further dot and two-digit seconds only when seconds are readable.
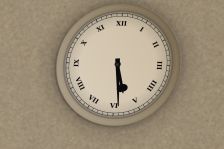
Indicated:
5.29
